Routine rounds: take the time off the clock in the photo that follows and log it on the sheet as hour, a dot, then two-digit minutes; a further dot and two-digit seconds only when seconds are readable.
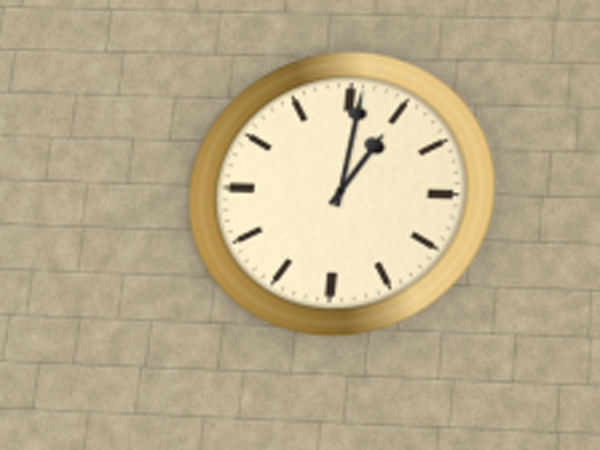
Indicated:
1.01
